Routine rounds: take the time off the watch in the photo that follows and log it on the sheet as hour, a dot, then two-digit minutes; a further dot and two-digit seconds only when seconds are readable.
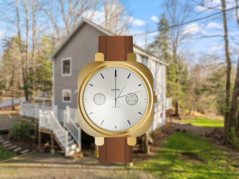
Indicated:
1.12
